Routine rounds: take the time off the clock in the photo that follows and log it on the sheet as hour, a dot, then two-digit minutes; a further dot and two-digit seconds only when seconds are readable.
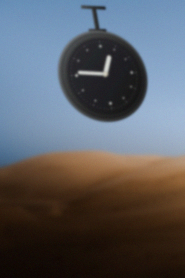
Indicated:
12.46
